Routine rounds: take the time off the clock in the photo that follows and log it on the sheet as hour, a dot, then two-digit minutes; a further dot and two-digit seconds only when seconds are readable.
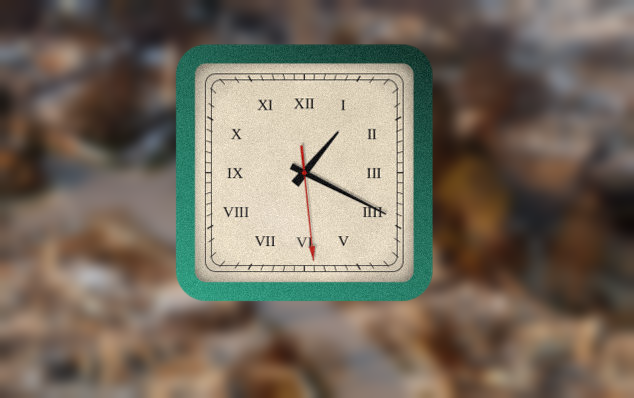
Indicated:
1.19.29
